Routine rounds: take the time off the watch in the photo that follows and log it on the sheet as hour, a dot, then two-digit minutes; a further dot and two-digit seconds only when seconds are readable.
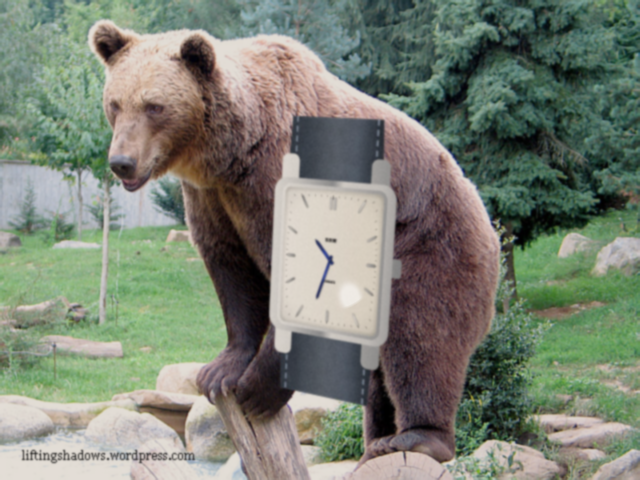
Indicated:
10.33
